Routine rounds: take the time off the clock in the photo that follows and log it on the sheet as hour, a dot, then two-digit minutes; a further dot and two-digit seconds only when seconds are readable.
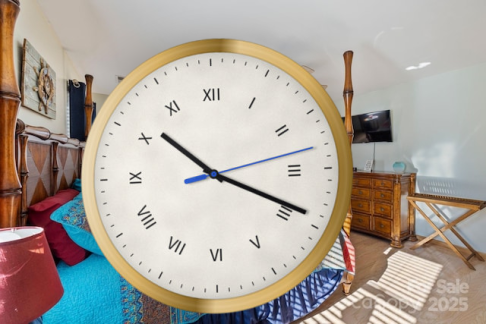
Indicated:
10.19.13
